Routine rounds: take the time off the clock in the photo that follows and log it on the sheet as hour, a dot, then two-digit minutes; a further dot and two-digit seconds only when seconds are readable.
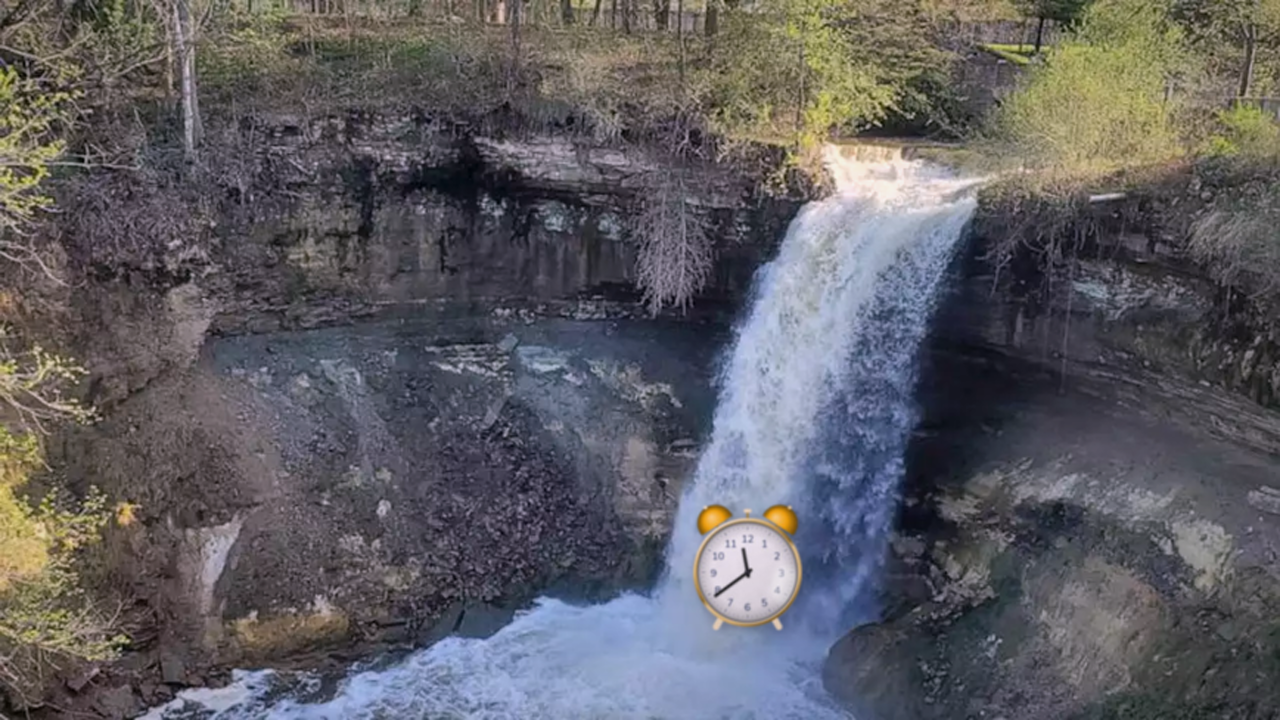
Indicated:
11.39
